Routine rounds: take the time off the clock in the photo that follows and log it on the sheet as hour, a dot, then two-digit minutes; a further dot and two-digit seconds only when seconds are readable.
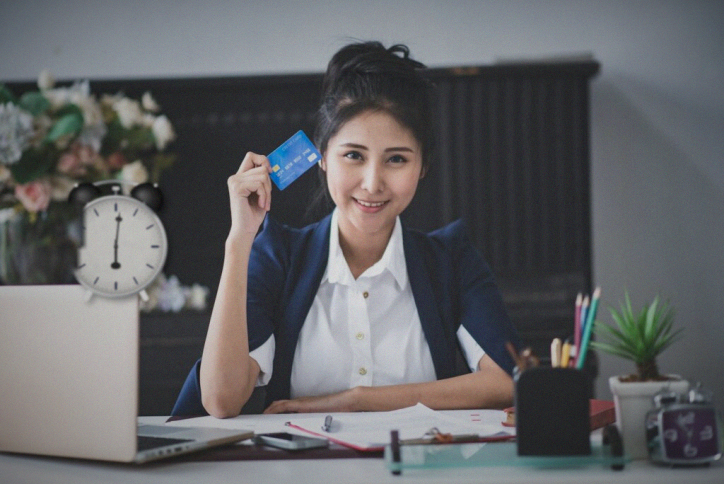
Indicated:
6.01
